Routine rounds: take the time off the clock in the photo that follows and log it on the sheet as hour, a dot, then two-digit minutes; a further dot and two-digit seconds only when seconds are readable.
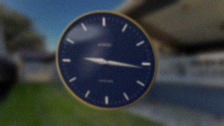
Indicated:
9.16
